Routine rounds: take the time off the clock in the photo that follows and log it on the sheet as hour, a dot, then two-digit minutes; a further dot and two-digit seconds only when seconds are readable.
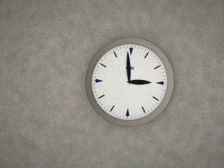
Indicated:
2.59
